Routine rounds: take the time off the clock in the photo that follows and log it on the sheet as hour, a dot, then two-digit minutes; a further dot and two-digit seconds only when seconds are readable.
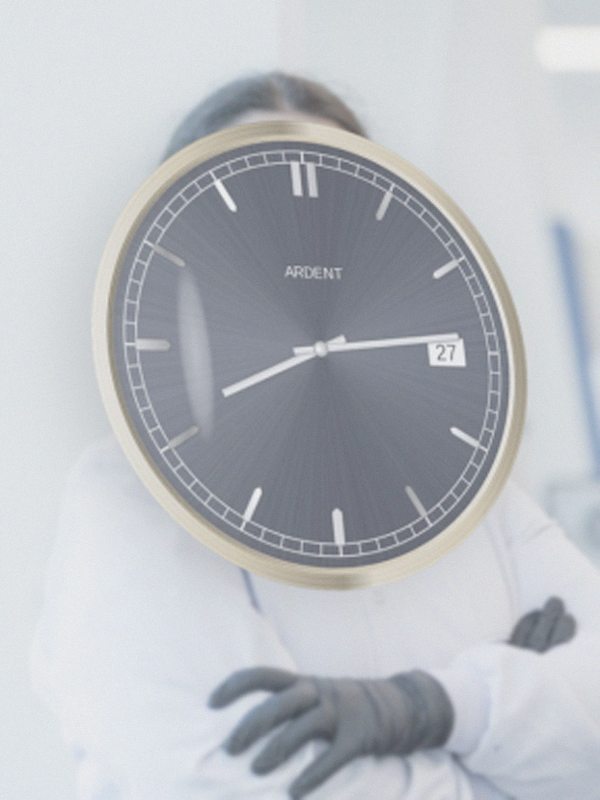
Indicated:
8.14
